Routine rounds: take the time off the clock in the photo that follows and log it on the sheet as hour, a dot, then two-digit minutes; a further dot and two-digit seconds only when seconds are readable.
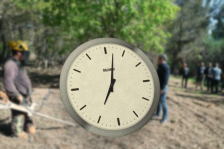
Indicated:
7.02
